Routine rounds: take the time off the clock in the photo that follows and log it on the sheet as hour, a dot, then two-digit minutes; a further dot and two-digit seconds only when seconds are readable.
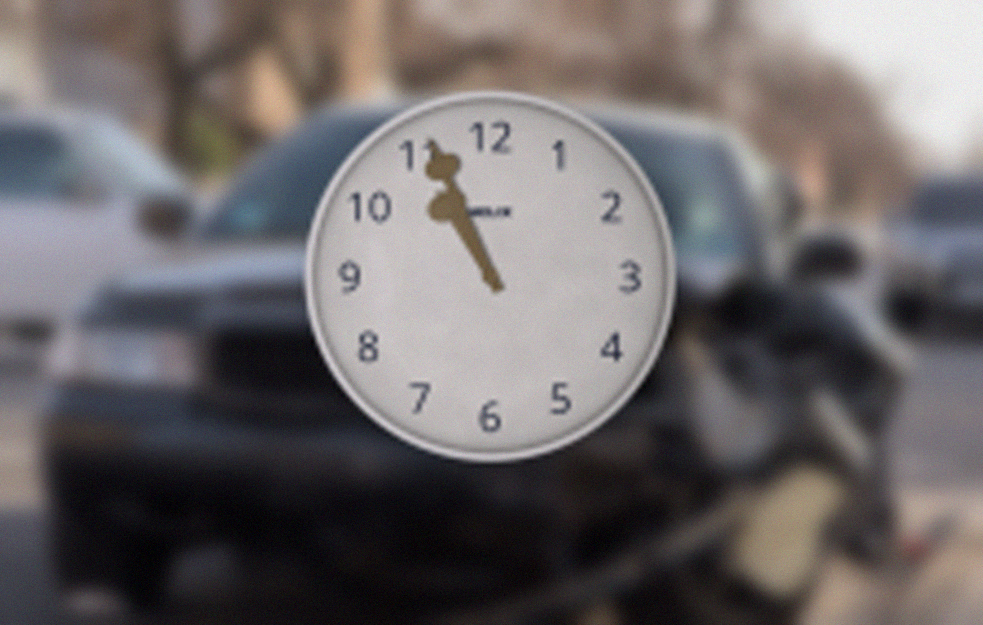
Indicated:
10.56
